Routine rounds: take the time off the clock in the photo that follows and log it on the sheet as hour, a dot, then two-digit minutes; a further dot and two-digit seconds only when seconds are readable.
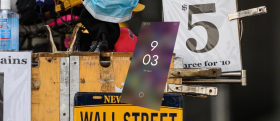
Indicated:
9.03
